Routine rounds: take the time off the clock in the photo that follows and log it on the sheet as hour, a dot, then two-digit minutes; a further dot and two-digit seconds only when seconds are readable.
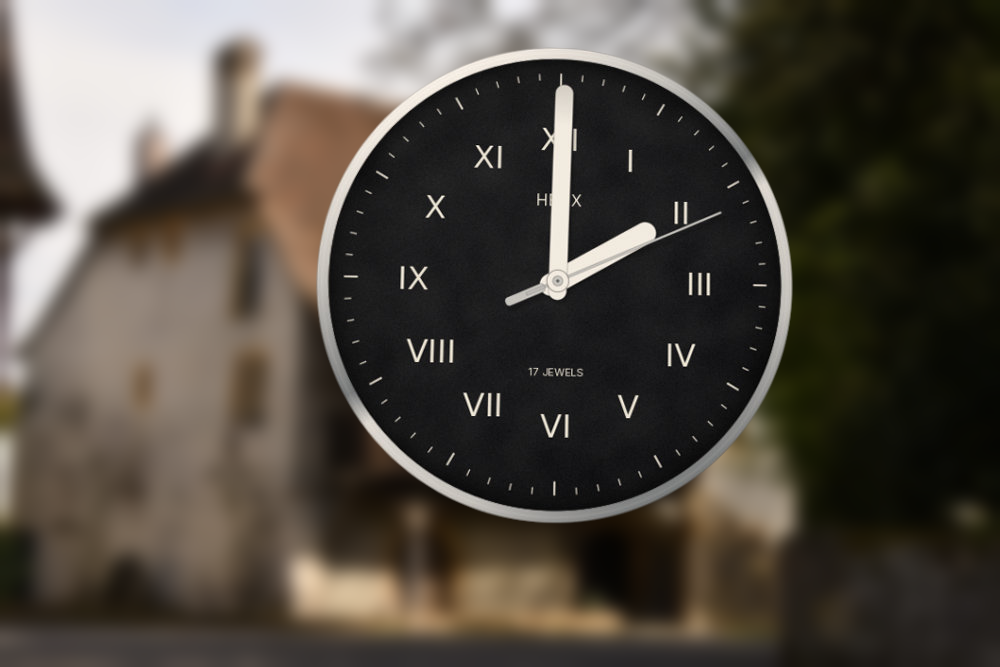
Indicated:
2.00.11
